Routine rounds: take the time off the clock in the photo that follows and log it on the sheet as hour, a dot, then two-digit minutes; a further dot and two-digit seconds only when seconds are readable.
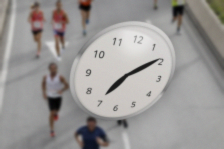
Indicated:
7.09
